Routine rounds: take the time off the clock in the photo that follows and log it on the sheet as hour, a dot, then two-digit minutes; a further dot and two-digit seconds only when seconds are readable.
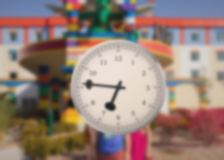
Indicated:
6.46
